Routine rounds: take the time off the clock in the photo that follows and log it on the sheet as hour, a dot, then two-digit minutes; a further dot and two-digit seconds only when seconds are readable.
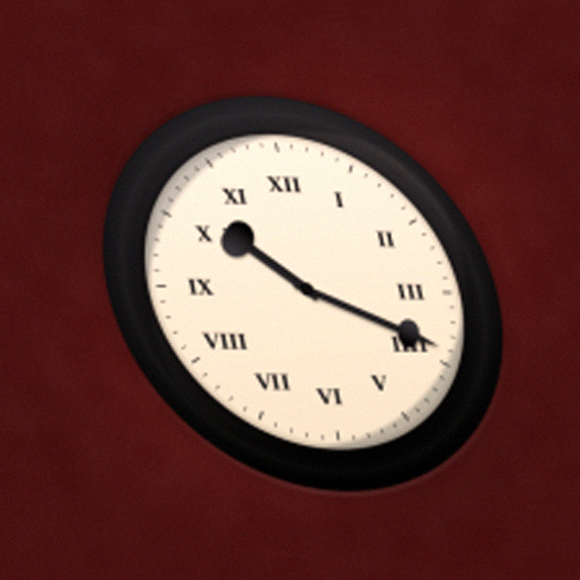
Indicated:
10.19
